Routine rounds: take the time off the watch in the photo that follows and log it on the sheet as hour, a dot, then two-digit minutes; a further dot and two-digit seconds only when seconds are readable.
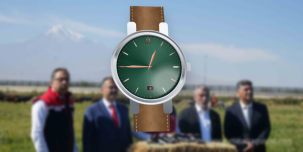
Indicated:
12.45
